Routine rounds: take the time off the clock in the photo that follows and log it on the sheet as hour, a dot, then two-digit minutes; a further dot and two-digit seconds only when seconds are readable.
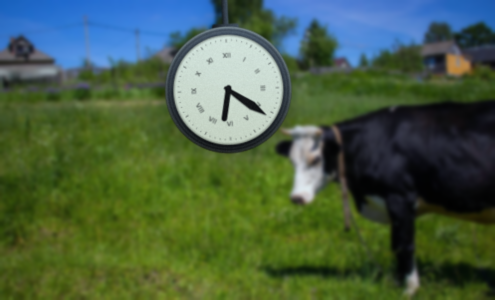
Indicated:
6.21
